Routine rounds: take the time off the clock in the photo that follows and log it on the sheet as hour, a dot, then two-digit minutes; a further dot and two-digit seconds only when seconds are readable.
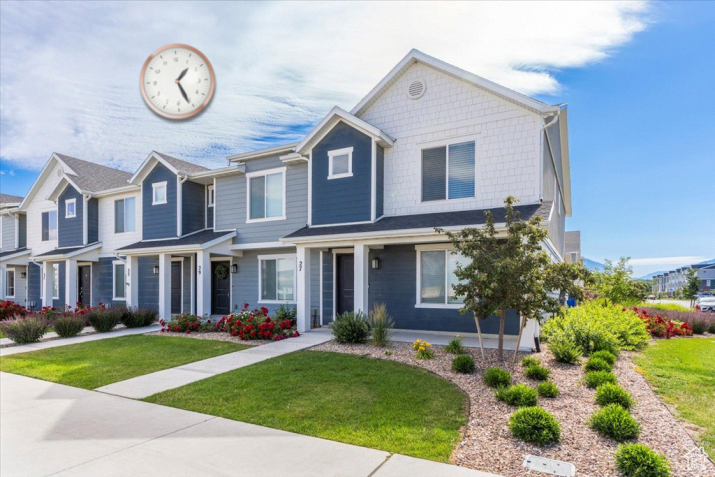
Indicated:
1.26
